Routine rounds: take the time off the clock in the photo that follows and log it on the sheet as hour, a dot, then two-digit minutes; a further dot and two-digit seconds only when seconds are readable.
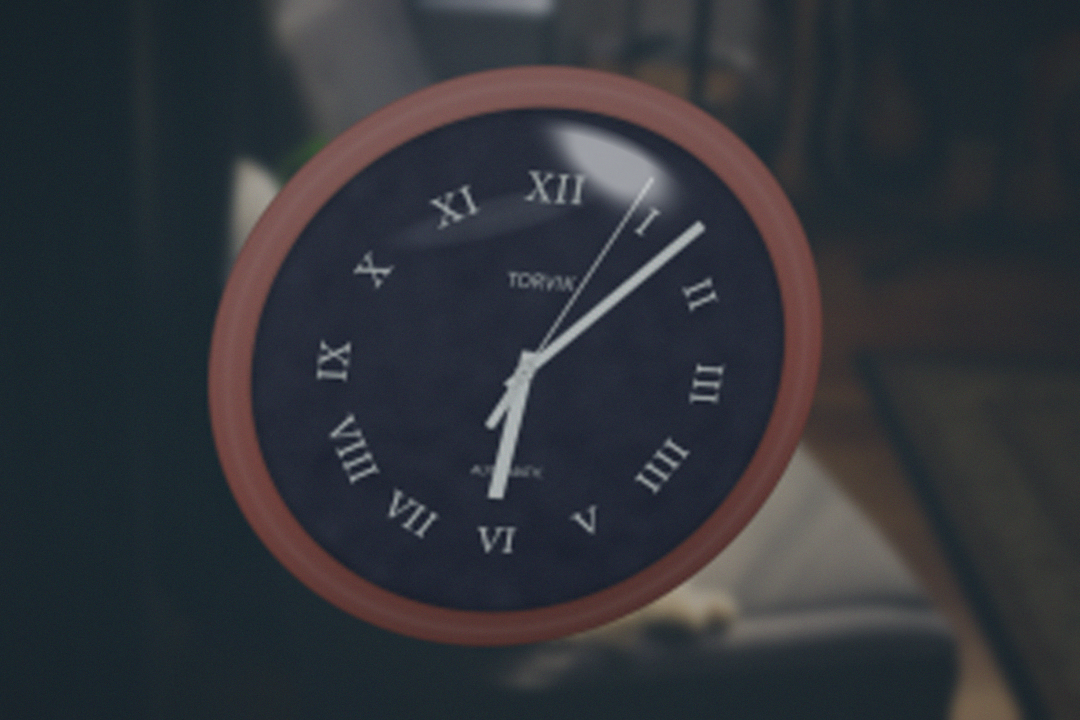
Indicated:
6.07.04
